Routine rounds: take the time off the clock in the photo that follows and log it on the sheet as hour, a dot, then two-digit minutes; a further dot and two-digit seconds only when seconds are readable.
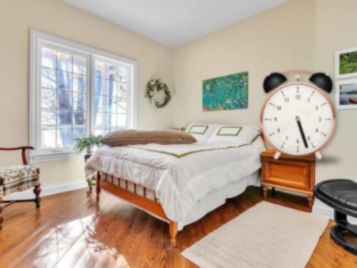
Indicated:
5.27
